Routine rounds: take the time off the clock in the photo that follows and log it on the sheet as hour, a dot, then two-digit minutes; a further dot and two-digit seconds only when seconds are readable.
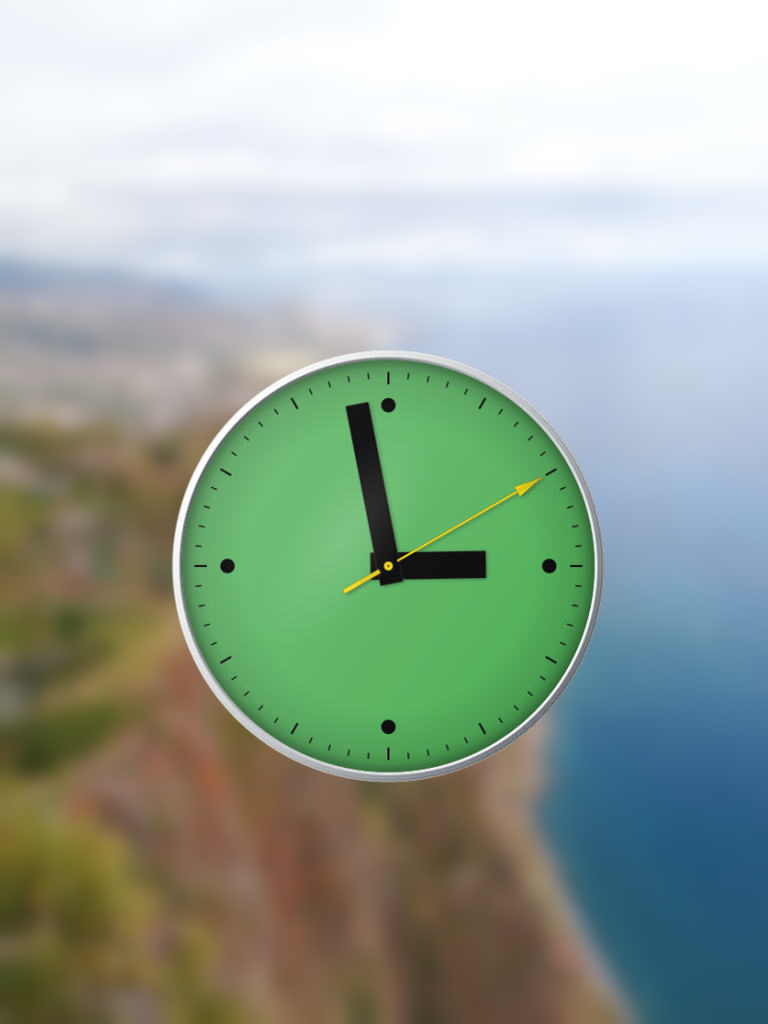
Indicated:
2.58.10
